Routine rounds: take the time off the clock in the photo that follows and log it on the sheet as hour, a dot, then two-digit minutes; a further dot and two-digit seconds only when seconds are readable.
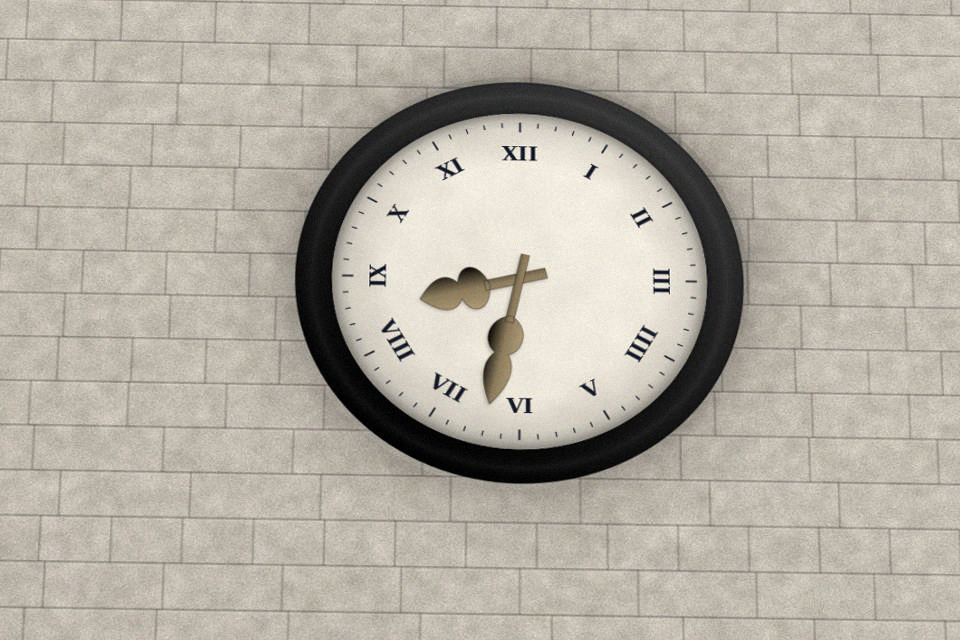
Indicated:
8.32
